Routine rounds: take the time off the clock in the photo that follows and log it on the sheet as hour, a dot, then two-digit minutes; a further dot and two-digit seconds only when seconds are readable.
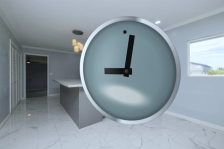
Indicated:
9.02
